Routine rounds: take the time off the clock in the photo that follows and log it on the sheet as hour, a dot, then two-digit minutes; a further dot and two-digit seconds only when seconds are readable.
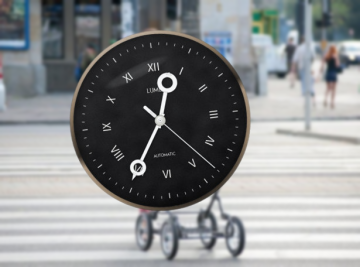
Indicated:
12.35.23
